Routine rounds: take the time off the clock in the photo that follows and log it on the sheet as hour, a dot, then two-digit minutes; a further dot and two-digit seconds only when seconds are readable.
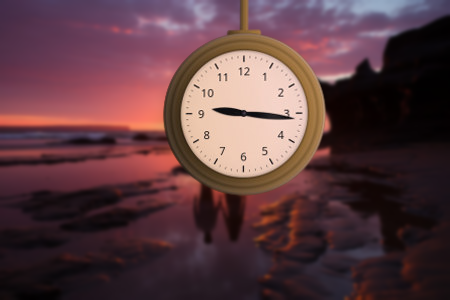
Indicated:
9.16
